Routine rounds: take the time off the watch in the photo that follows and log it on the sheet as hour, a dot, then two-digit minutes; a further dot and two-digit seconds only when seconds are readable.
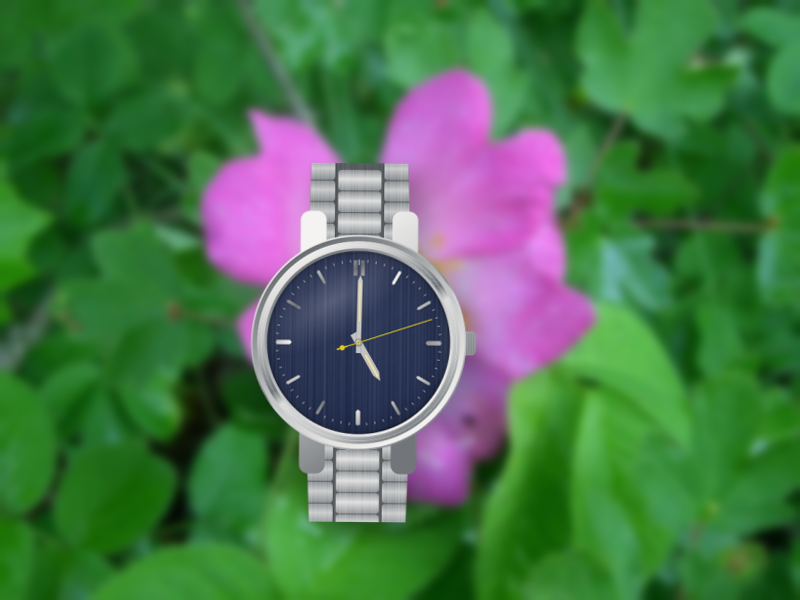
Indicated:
5.00.12
